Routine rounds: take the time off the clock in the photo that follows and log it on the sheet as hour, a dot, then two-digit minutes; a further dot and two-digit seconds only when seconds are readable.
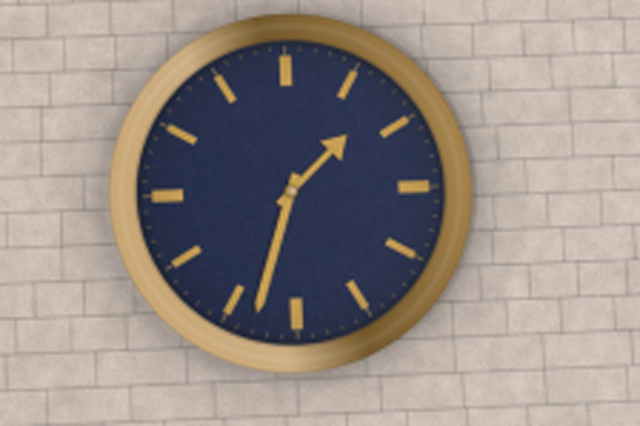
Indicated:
1.33
